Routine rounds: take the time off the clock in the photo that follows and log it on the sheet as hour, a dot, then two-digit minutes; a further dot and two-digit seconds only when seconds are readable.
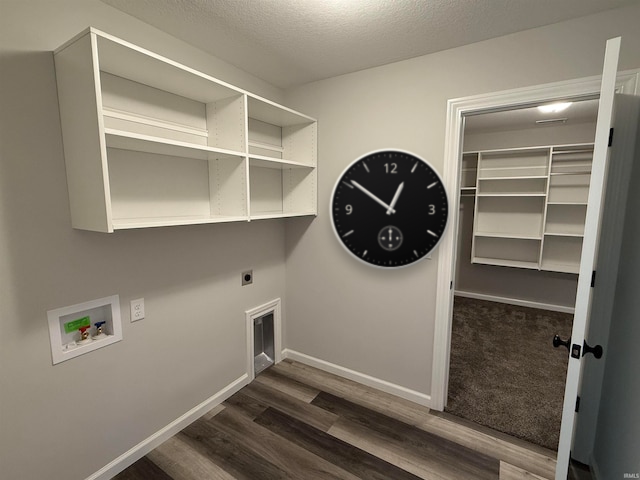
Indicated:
12.51
